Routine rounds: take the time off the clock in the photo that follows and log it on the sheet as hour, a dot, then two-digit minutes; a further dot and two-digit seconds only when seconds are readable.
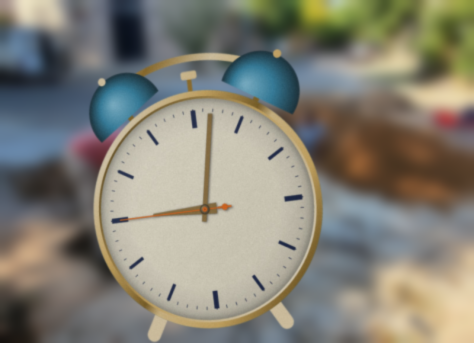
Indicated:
9.01.45
